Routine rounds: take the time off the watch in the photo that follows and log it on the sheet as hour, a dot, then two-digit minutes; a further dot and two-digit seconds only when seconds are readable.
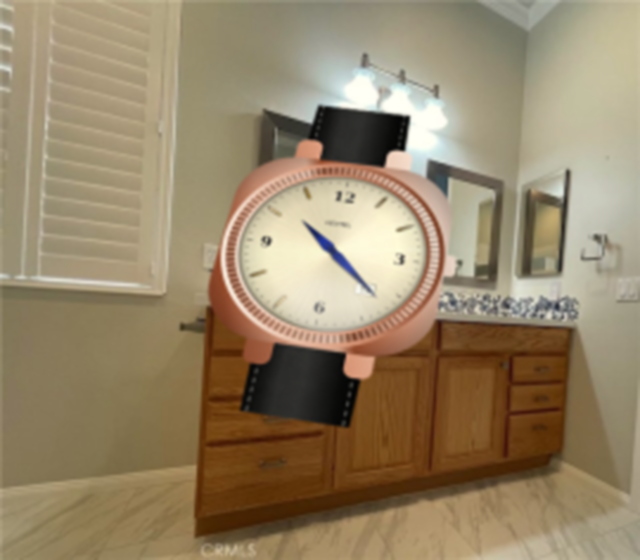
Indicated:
10.22
